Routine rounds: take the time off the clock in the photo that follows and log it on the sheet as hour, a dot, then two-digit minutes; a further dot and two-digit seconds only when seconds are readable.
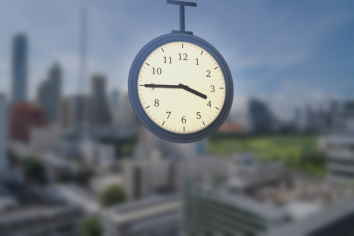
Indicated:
3.45
